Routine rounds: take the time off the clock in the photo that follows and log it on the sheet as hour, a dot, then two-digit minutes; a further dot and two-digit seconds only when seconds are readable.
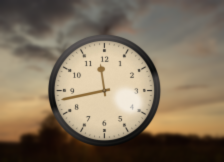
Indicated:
11.43
